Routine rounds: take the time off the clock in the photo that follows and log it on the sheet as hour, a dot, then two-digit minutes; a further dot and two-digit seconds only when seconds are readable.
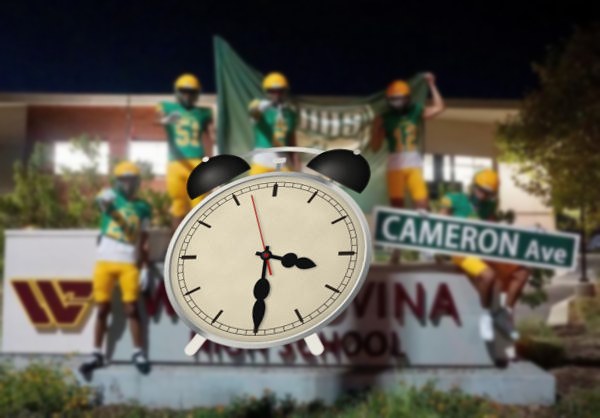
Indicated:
3.29.57
